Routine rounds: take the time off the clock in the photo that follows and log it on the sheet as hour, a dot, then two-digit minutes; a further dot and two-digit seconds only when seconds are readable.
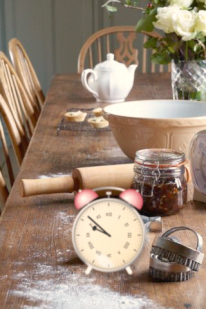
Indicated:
9.52
